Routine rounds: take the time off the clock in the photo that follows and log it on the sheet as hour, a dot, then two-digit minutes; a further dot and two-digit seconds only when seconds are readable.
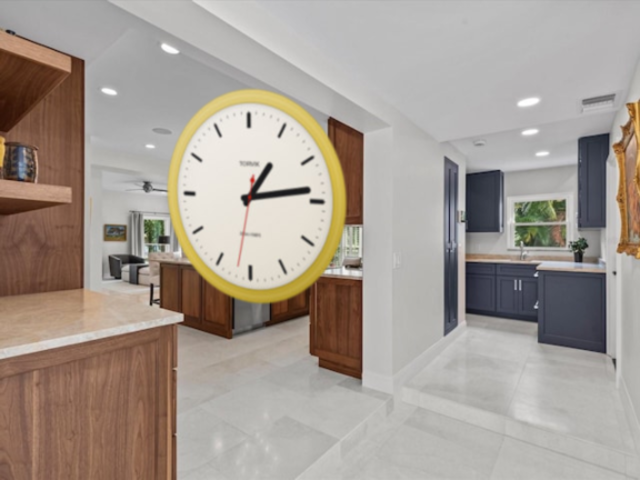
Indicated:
1.13.32
